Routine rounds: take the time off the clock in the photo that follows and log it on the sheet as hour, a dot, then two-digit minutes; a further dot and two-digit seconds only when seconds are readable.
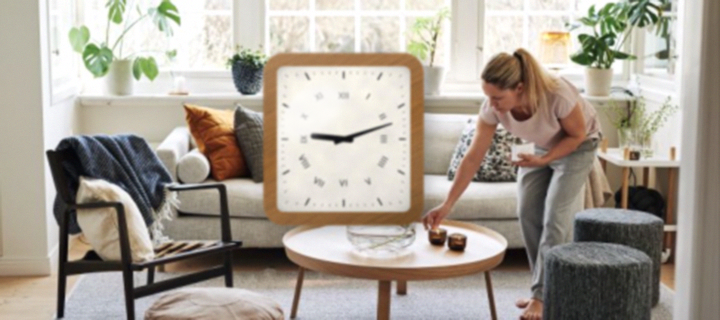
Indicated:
9.12
